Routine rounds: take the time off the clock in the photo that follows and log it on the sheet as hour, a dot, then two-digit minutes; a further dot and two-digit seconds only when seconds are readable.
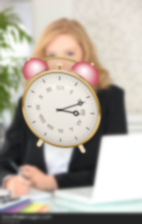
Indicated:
3.11
